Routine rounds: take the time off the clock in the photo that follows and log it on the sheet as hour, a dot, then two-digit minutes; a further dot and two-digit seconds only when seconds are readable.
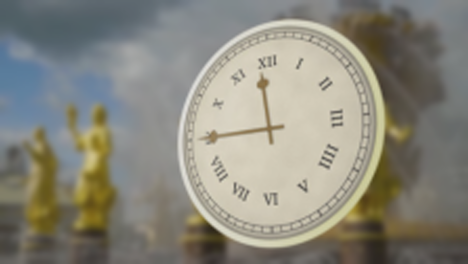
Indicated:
11.45
